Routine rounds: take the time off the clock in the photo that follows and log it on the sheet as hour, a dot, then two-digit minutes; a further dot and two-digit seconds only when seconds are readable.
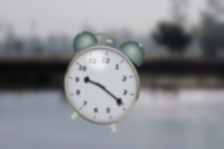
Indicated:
9.19
